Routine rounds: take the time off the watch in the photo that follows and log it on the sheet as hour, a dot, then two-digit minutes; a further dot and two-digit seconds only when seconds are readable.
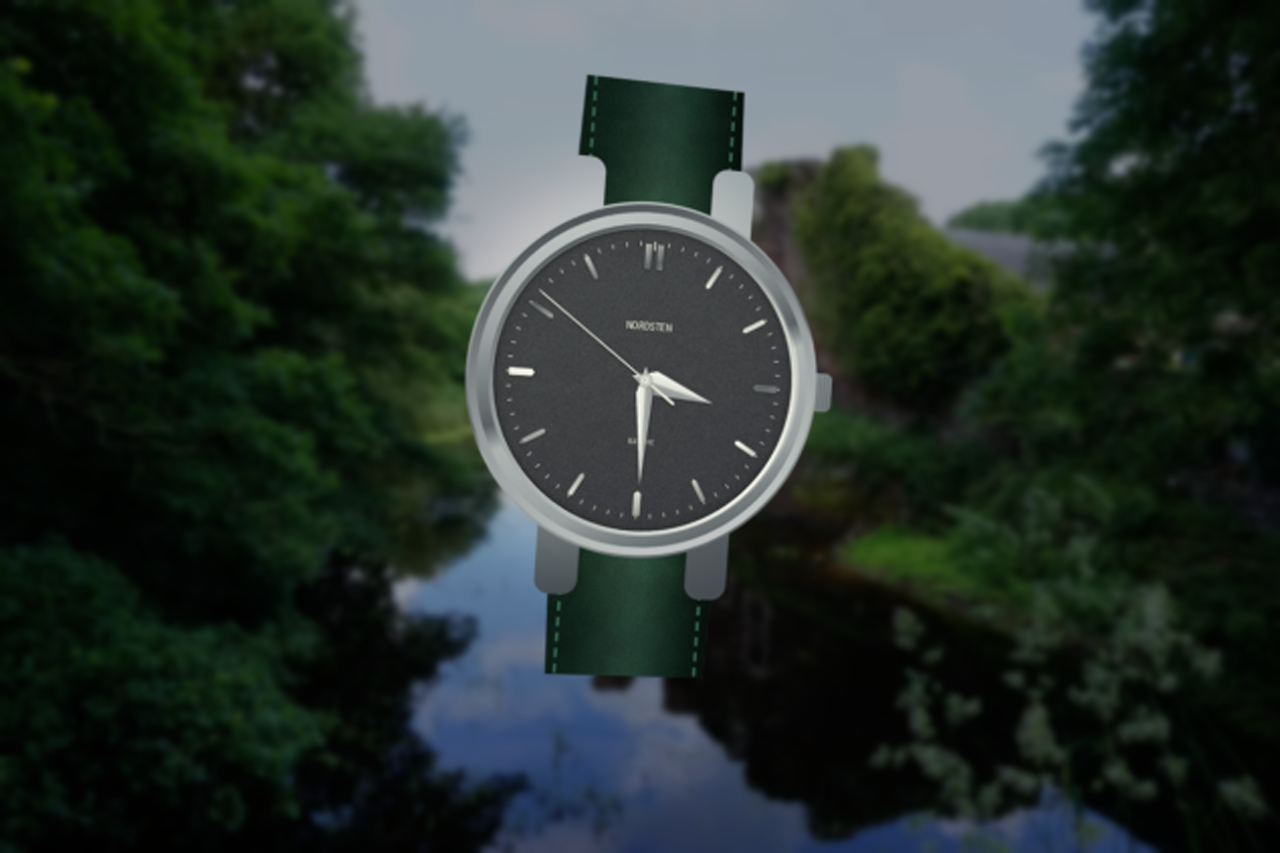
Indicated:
3.29.51
